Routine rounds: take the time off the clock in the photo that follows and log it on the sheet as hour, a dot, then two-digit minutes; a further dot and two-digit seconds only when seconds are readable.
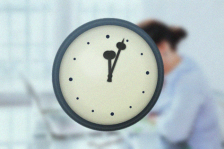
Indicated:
12.04
